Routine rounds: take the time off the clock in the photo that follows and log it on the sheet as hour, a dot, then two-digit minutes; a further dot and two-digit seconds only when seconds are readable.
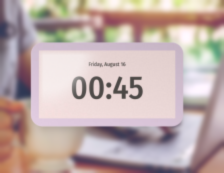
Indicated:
0.45
